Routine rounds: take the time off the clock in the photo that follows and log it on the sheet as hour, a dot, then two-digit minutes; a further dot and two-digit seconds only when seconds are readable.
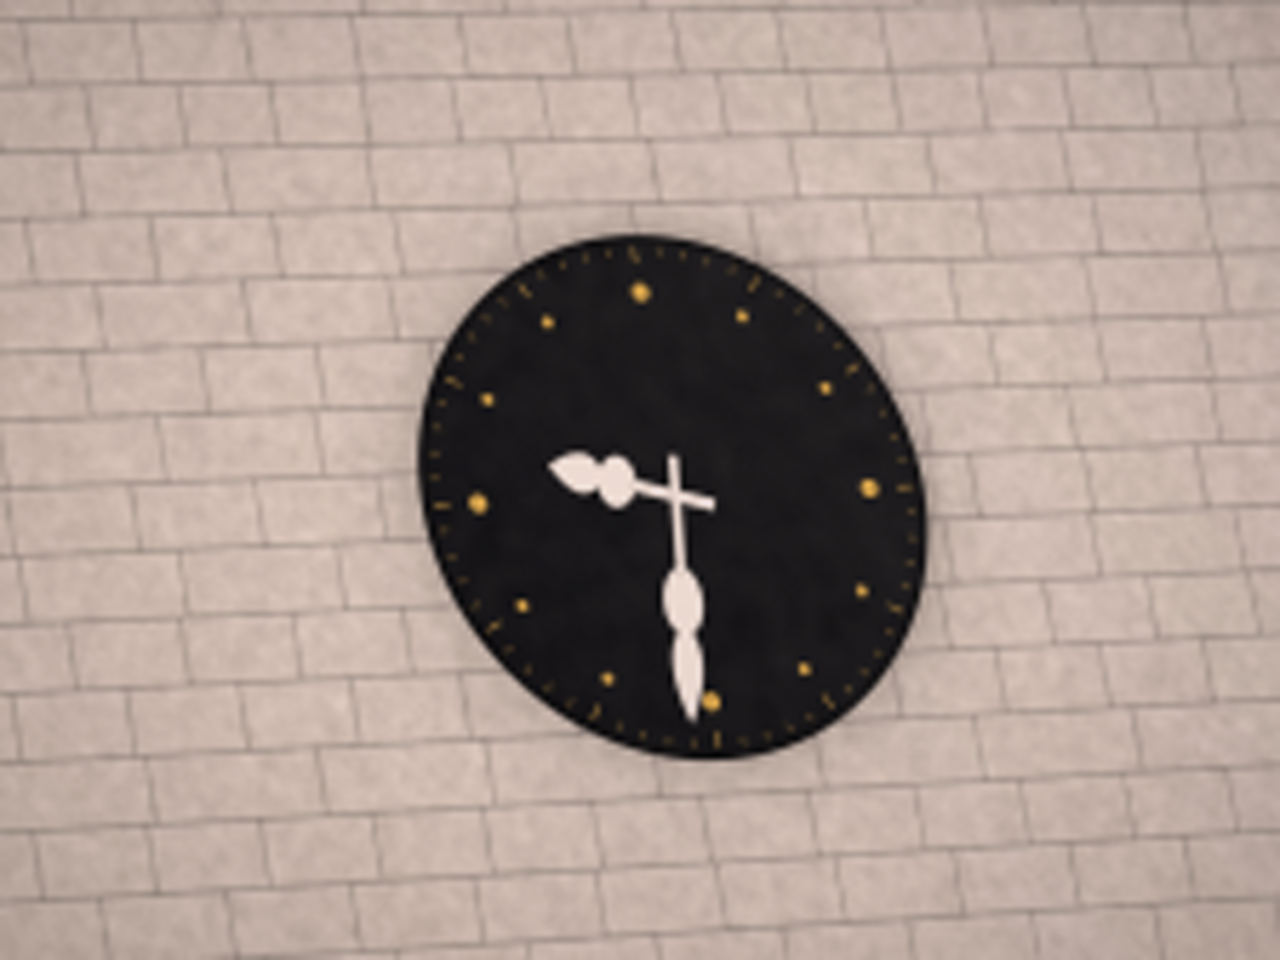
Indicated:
9.31
